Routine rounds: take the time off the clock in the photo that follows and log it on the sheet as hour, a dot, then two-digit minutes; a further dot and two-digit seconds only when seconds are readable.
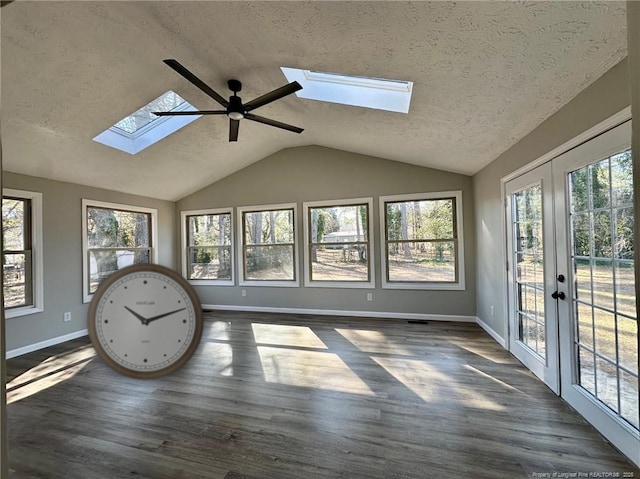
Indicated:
10.12
